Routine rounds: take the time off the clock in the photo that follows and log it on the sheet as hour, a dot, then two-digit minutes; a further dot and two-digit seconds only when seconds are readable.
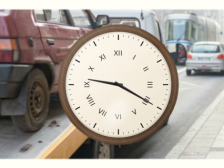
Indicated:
9.20
